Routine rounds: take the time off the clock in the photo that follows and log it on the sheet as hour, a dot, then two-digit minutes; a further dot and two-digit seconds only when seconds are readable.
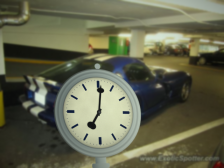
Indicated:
7.01
